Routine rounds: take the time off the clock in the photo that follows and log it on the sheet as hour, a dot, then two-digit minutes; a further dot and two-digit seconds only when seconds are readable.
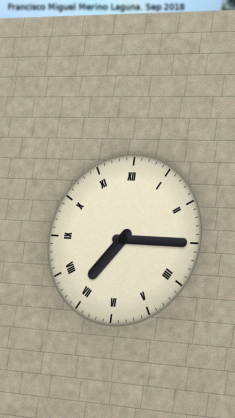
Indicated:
7.15
